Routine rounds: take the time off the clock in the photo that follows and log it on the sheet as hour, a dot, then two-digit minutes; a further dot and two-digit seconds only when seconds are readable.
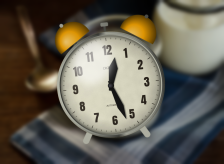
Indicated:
12.27
